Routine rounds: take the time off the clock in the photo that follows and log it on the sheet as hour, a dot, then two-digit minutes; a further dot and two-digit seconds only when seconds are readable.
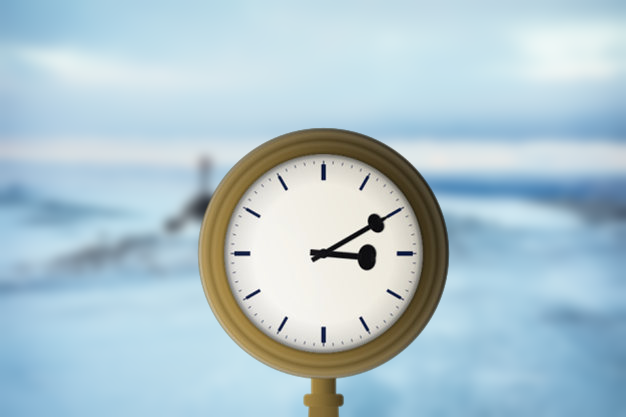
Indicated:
3.10
